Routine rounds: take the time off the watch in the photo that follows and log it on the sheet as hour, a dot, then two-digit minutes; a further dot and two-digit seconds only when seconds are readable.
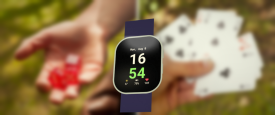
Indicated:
16.54
